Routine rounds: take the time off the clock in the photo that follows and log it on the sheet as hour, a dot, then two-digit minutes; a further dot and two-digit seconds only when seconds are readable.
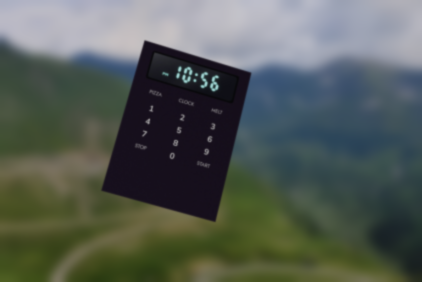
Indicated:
10.56
